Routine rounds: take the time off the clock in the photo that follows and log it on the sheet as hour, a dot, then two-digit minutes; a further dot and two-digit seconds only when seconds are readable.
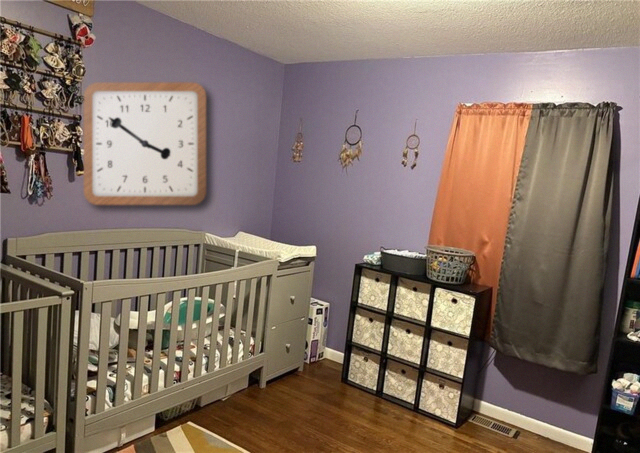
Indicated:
3.51
